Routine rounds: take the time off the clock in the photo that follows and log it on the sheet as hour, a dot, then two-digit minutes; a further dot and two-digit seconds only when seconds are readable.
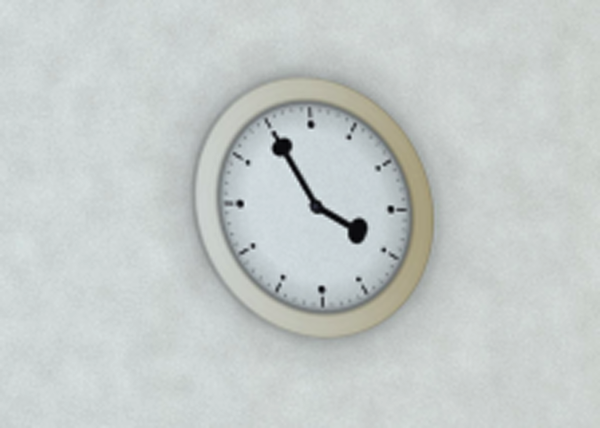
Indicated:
3.55
